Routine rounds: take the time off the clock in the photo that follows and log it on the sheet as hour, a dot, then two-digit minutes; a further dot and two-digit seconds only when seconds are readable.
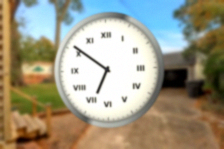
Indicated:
6.51
